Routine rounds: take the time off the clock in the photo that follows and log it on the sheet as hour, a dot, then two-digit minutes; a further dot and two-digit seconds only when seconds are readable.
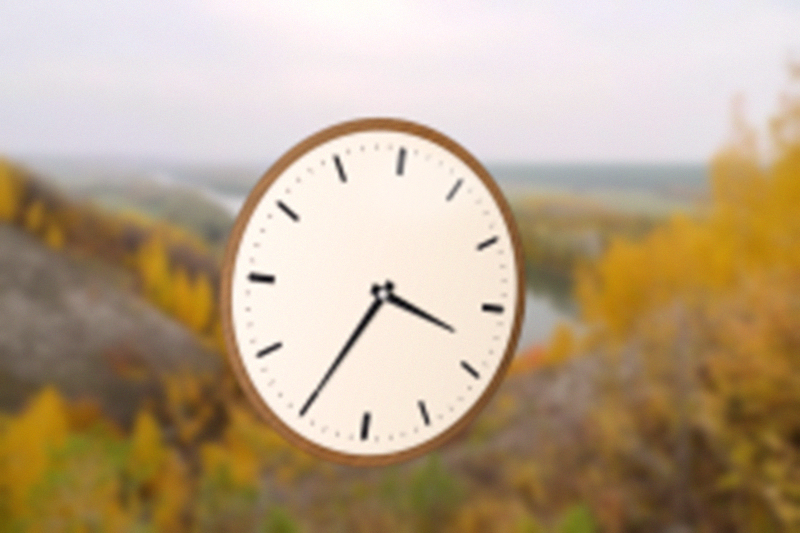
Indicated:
3.35
